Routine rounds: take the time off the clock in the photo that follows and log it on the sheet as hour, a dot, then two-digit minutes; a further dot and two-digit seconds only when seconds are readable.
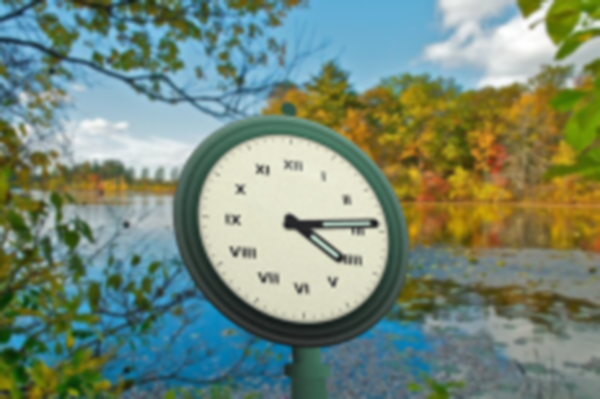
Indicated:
4.14
